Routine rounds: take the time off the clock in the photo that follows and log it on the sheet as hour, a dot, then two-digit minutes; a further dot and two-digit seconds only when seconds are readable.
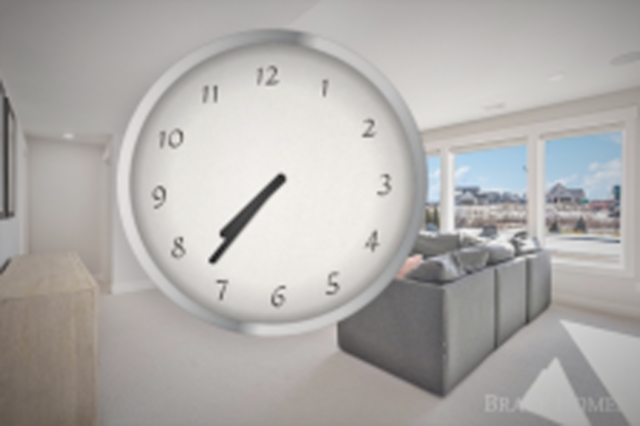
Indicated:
7.37
